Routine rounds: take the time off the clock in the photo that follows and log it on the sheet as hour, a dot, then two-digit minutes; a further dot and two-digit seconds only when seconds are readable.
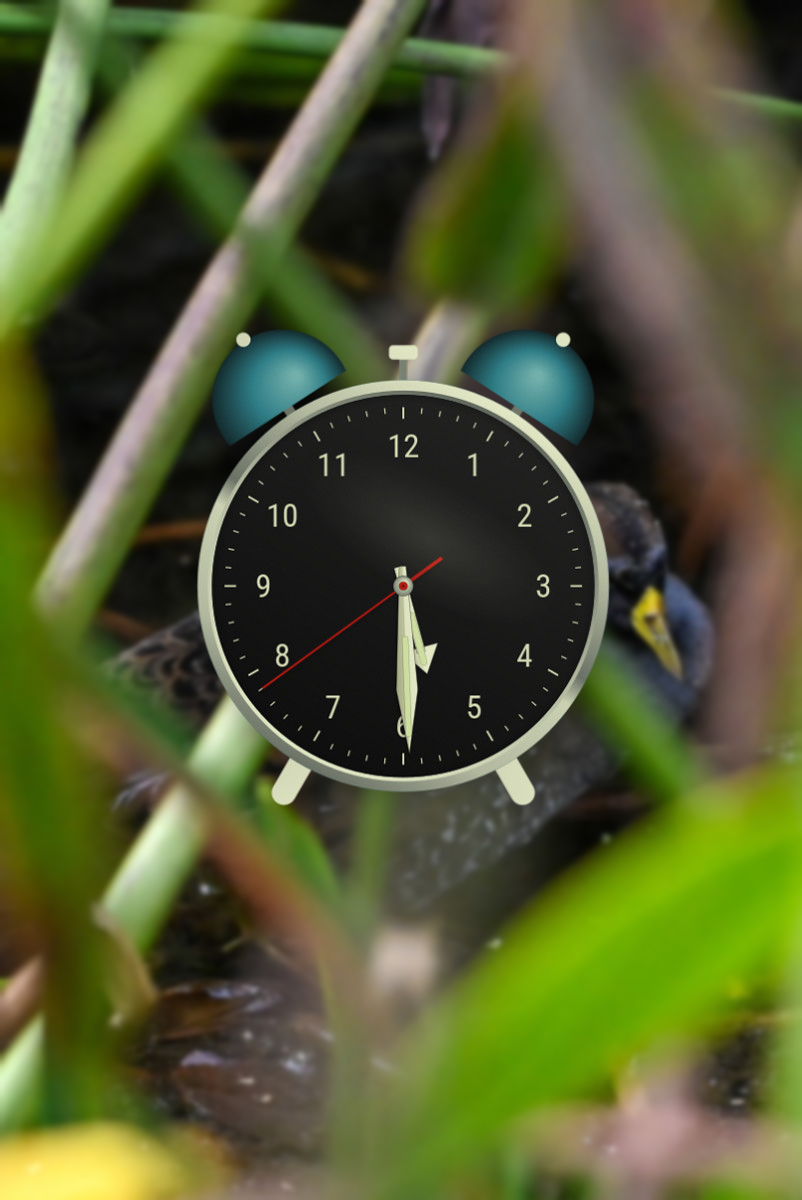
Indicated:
5.29.39
